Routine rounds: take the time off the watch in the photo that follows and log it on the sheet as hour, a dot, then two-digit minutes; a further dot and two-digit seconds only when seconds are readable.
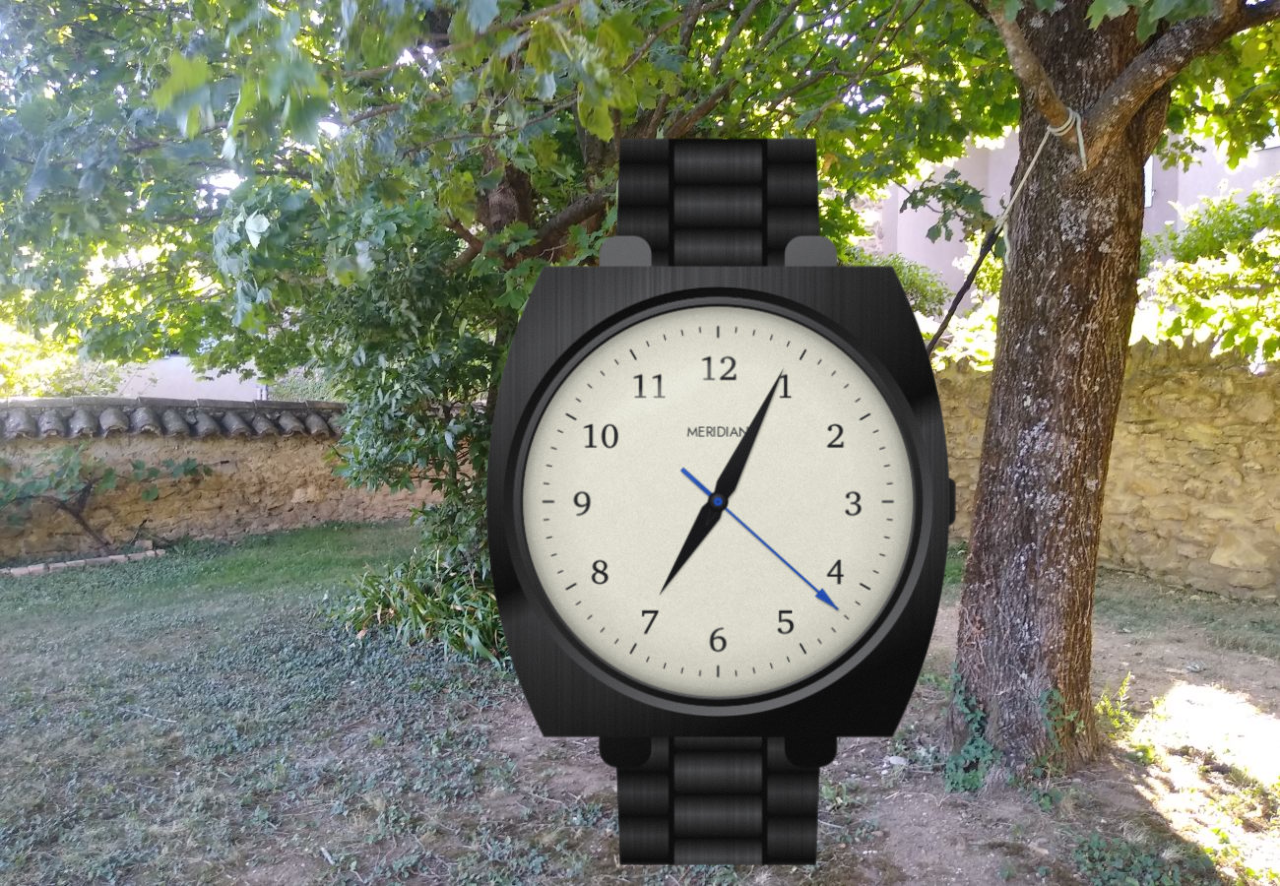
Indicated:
7.04.22
